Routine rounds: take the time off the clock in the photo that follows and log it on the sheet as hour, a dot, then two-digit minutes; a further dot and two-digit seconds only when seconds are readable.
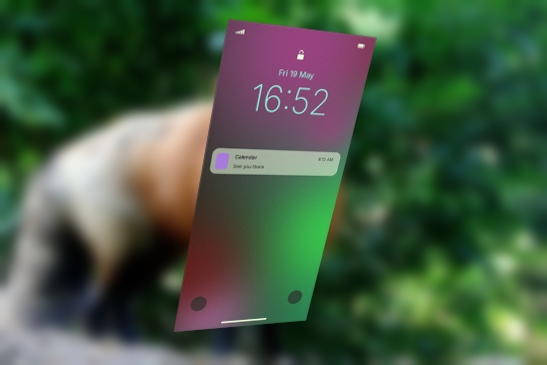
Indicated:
16.52
